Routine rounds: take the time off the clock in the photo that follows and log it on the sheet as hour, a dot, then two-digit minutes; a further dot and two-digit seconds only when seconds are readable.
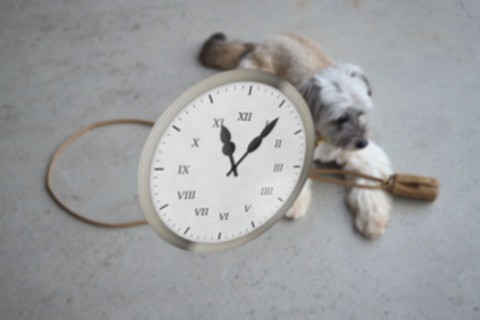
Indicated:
11.06
